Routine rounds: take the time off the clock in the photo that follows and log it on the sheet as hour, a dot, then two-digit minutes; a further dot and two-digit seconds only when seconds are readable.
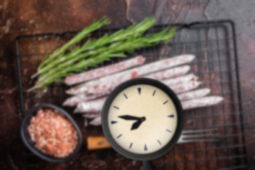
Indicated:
7.47
